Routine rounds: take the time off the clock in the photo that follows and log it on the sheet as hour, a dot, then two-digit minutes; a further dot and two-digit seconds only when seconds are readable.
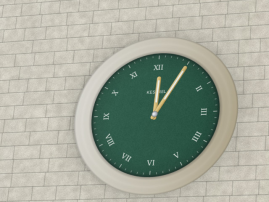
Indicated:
12.05
